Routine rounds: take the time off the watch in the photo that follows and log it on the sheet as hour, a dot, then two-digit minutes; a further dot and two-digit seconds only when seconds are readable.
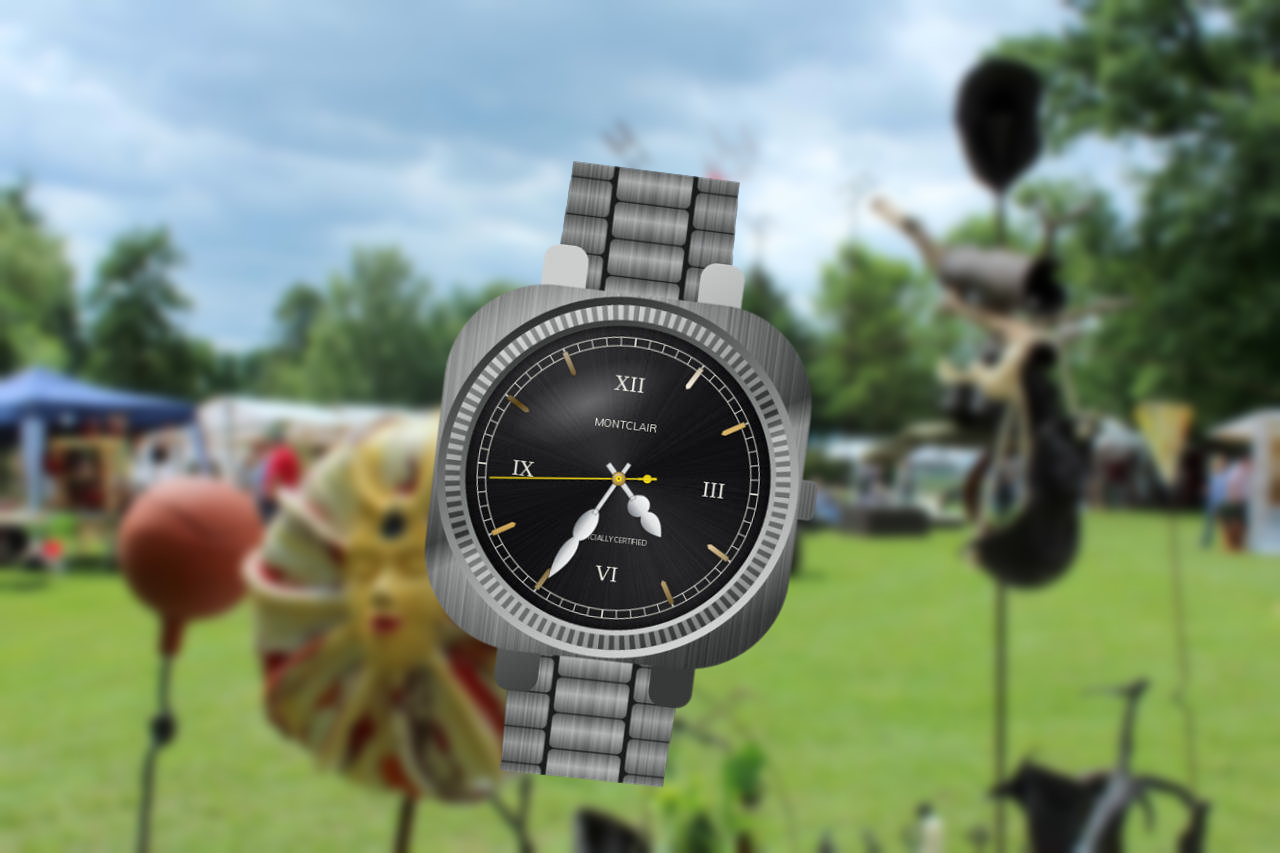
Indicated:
4.34.44
